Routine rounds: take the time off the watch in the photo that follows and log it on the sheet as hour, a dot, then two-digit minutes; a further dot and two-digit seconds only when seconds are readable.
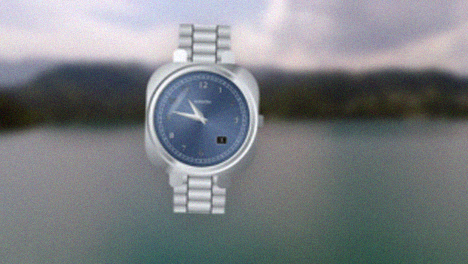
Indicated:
10.47
